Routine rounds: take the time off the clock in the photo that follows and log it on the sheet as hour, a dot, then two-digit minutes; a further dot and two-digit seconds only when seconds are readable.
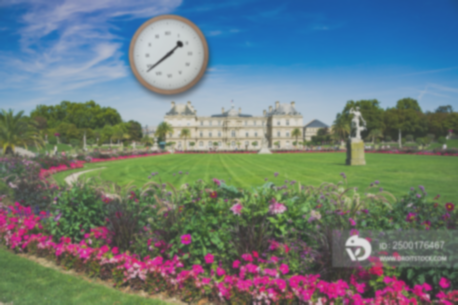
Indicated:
1.39
